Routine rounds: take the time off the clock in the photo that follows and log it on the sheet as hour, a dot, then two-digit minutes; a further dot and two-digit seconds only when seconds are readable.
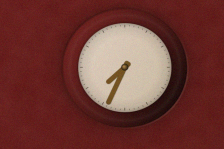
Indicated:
7.34
